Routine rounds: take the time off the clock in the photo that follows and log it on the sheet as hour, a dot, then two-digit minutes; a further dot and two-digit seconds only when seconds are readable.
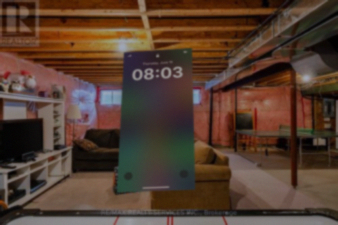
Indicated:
8.03
